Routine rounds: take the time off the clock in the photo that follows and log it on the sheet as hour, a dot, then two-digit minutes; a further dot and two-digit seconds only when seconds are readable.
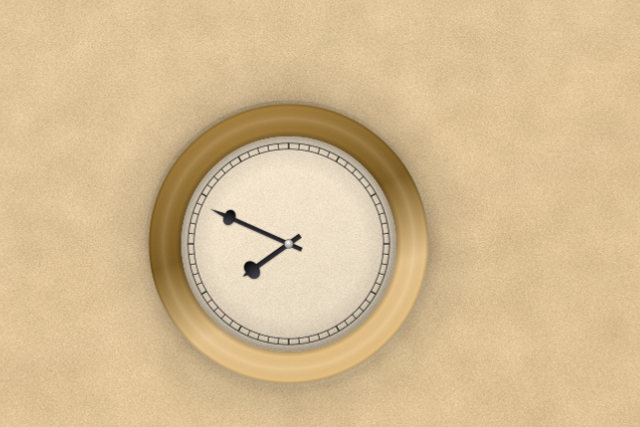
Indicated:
7.49
